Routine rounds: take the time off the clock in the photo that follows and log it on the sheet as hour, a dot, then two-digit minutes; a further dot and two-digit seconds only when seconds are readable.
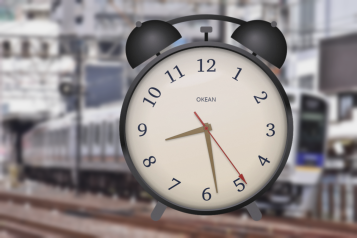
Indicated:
8.28.24
